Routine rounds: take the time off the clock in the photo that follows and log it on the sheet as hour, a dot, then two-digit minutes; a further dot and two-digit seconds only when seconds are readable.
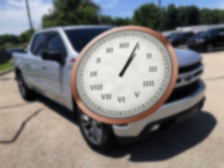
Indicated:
1.04
